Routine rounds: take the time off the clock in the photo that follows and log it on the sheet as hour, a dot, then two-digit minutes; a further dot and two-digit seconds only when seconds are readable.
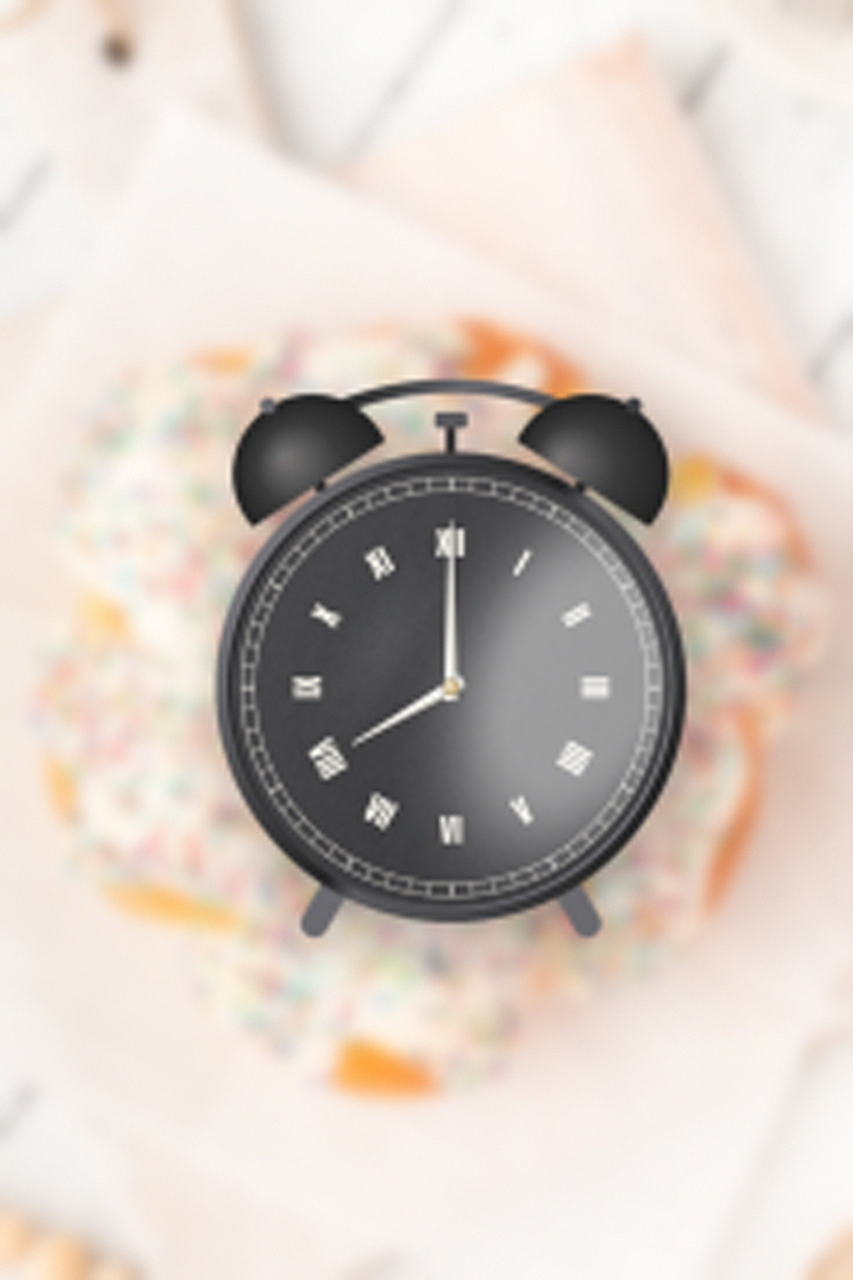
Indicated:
8.00
